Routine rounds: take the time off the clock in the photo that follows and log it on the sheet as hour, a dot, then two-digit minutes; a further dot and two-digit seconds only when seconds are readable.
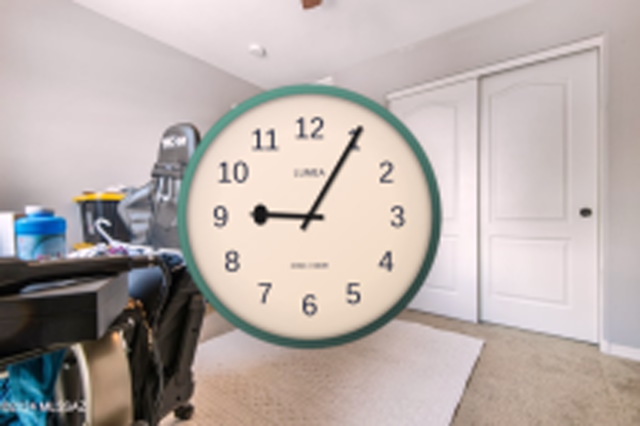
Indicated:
9.05
